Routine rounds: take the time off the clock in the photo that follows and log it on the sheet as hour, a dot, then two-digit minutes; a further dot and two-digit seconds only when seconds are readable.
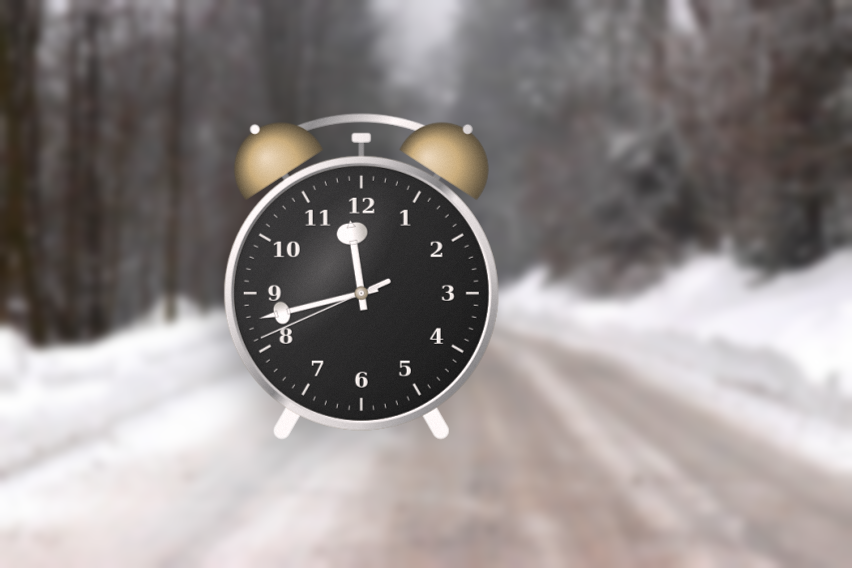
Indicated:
11.42.41
